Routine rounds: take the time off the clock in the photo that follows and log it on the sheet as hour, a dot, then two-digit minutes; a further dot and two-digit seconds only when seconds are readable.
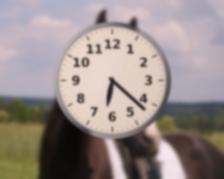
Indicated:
6.22
